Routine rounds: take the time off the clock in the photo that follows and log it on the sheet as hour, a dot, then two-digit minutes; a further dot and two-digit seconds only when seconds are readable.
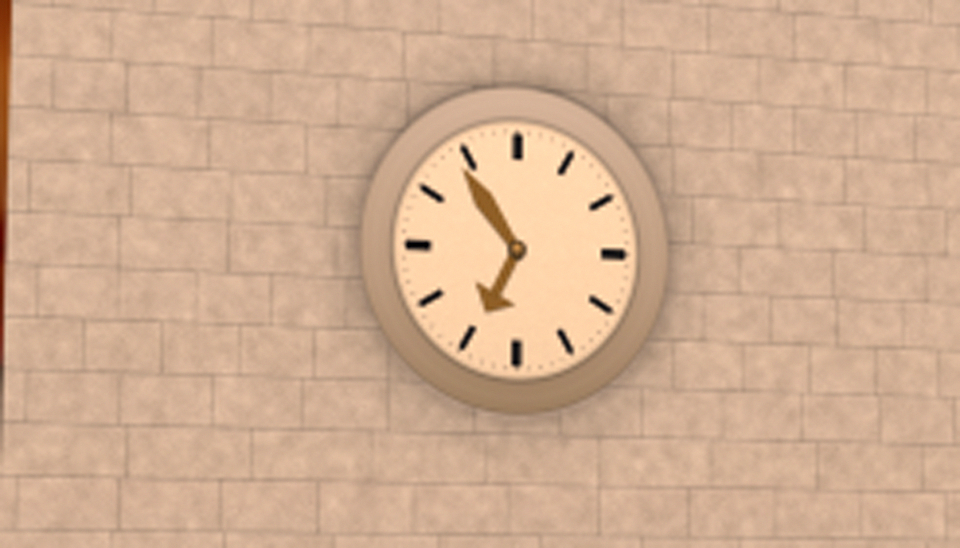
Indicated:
6.54
